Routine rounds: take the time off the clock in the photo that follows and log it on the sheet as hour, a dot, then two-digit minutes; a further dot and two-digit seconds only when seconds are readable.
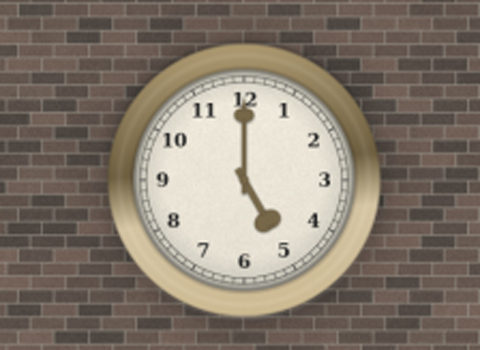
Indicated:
5.00
